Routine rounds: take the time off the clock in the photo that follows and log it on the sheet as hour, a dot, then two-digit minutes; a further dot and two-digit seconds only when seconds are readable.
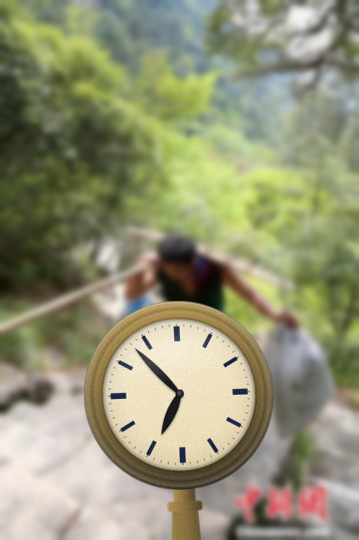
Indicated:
6.53
